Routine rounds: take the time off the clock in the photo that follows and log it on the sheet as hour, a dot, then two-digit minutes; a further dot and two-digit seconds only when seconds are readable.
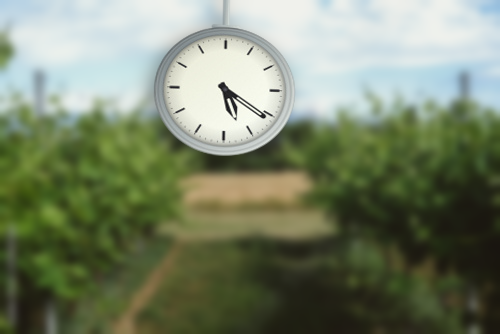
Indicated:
5.21
